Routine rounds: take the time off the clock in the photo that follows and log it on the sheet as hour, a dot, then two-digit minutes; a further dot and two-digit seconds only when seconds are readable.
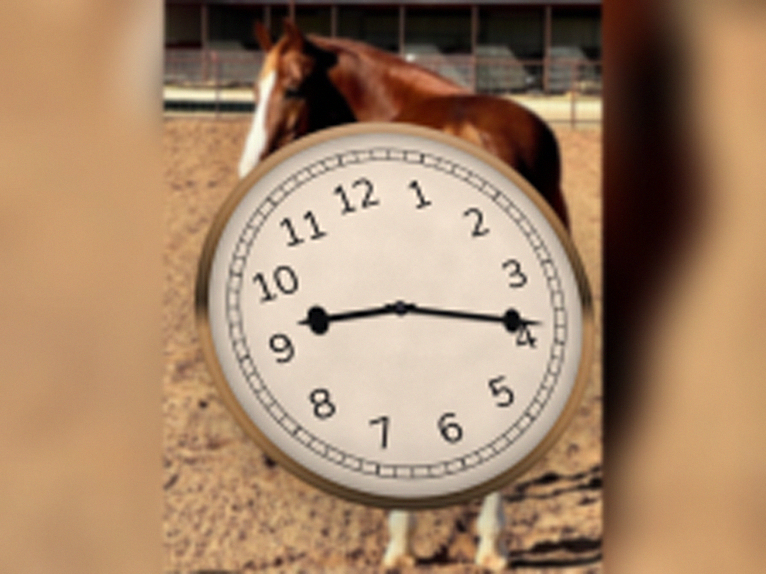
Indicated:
9.19
